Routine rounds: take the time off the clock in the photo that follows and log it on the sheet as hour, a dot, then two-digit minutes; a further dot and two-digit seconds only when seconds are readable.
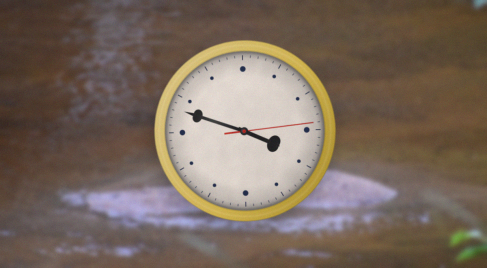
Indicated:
3.48.14
